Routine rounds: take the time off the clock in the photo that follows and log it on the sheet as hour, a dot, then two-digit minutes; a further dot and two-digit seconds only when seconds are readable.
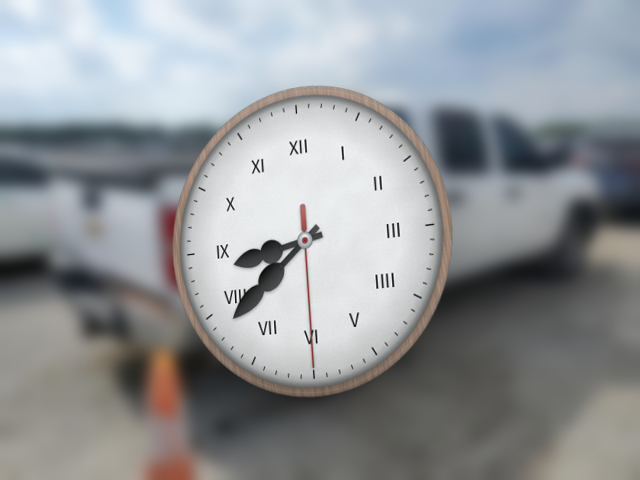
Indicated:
8.38.30
